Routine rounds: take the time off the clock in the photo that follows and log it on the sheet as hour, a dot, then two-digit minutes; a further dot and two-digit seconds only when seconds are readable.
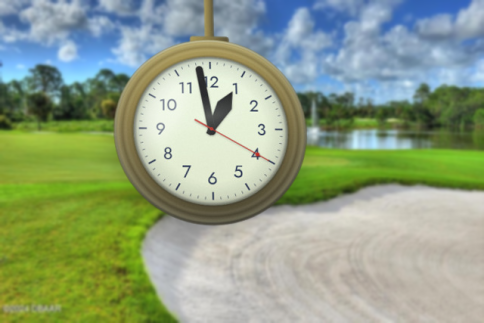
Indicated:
12.58.20
